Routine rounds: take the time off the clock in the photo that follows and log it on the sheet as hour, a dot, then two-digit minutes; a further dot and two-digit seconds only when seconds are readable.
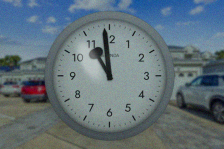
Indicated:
10.59
